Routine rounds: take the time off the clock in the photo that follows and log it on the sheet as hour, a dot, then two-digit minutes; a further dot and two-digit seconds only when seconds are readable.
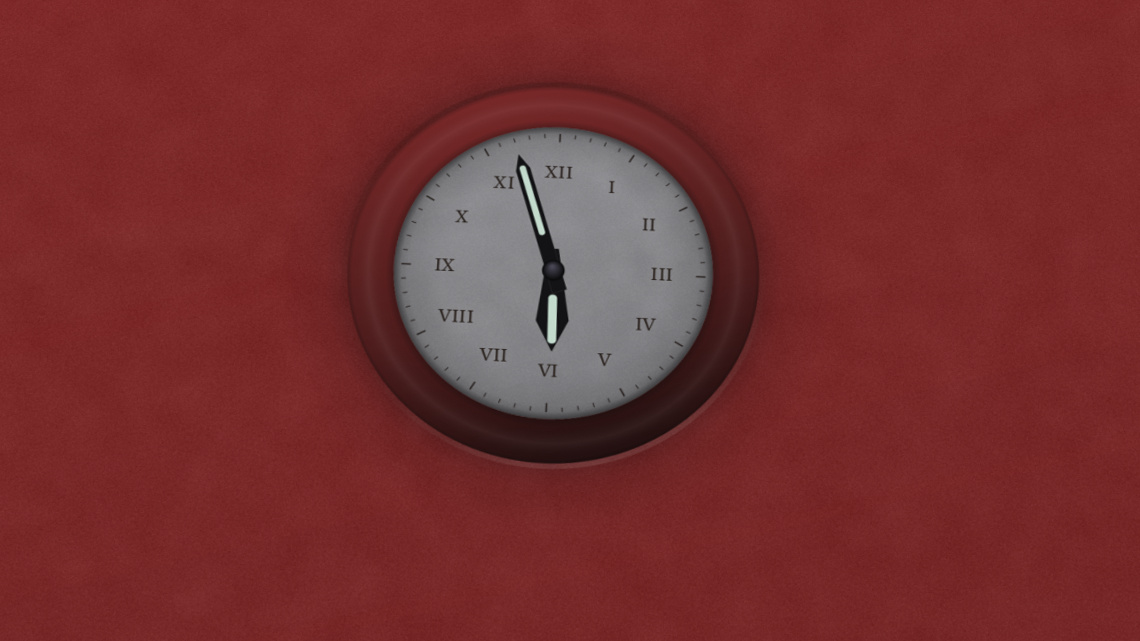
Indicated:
5.57
